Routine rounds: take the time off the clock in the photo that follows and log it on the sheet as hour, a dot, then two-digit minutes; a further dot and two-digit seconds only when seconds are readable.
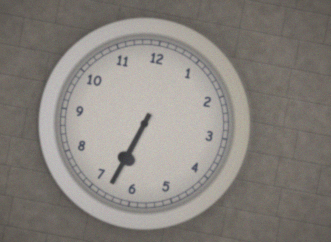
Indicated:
6.33
